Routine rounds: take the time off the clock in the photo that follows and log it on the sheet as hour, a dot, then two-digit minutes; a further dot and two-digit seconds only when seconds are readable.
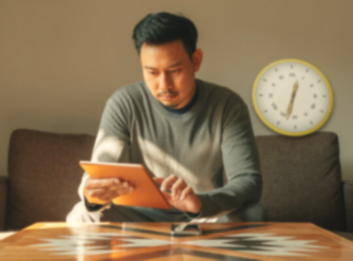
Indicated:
12.33
